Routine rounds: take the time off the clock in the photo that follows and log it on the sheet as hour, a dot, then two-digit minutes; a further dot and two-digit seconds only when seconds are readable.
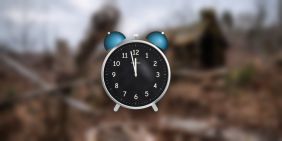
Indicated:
11.58
